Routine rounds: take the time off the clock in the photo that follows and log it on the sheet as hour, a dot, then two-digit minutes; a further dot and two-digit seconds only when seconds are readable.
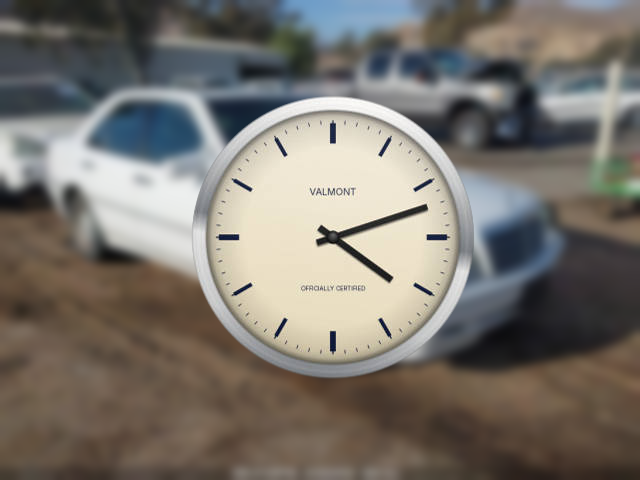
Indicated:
4.12
